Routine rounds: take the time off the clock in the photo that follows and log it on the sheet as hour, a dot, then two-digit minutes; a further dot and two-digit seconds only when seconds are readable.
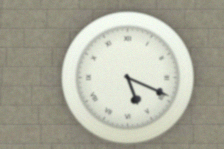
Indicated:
5.19
